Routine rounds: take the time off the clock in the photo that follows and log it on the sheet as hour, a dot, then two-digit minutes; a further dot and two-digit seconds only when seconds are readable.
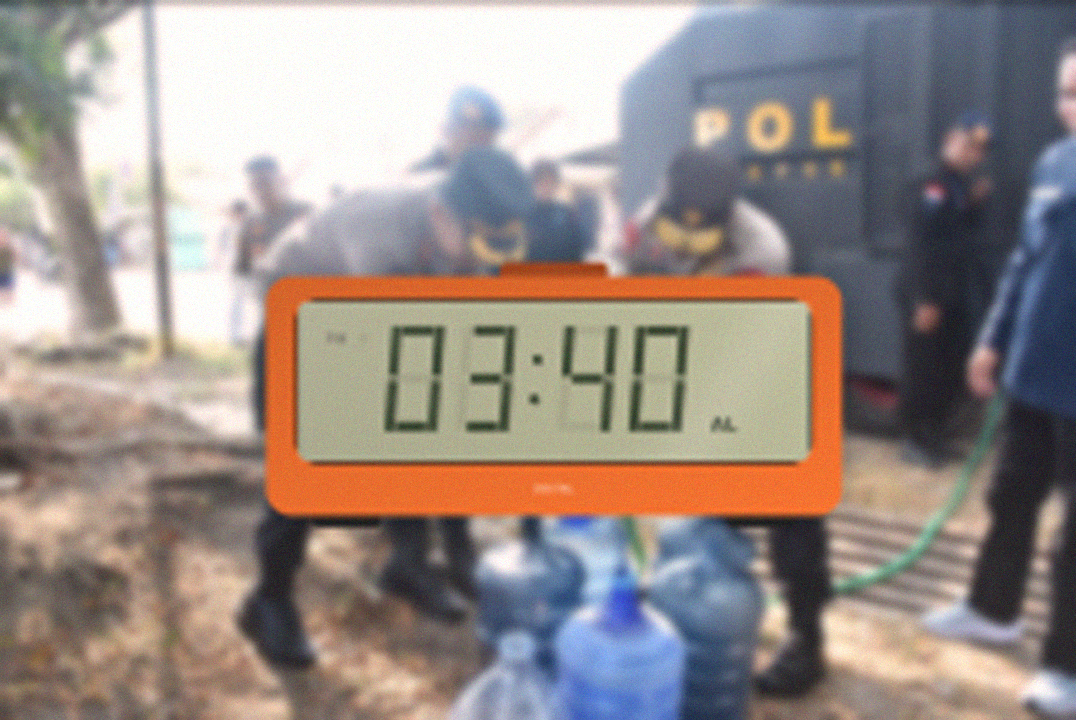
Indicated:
3.40
